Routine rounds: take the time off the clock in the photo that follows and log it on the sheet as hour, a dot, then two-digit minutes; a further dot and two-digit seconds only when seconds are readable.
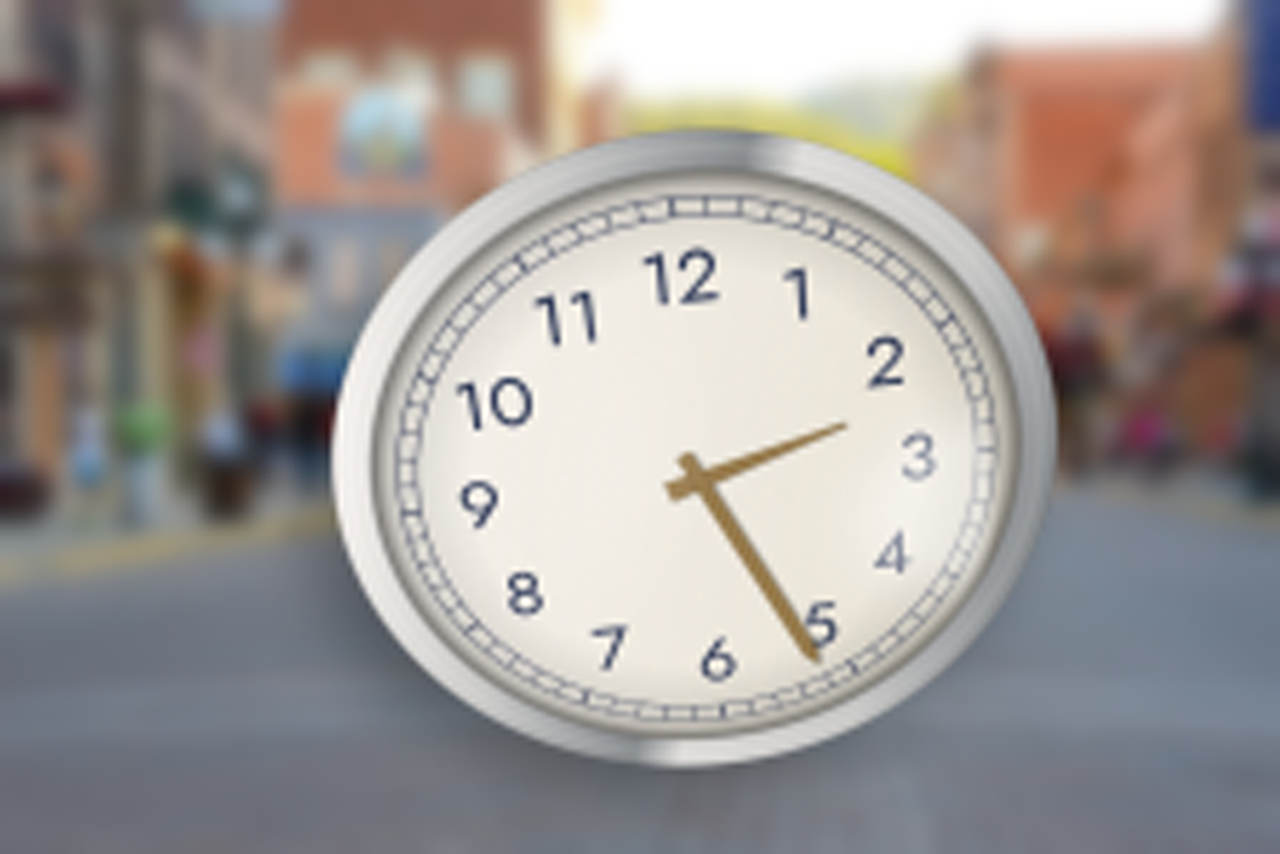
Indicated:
2.26
